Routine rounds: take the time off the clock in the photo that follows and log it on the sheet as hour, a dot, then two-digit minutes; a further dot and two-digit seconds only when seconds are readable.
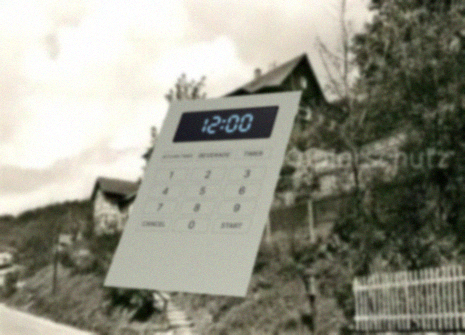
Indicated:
12.00
